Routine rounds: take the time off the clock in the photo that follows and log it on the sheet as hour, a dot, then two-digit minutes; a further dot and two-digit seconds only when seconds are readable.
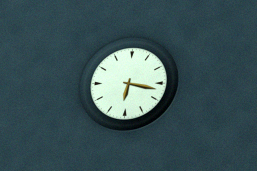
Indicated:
6.17
